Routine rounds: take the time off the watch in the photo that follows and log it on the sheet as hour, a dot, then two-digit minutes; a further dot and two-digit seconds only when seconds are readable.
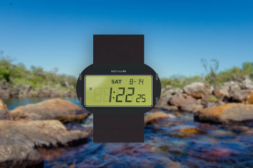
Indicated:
1.22.25
